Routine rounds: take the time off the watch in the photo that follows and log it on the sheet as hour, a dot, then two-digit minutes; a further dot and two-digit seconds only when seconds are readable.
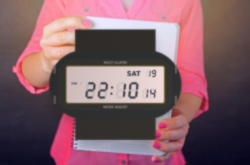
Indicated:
22.10.14
